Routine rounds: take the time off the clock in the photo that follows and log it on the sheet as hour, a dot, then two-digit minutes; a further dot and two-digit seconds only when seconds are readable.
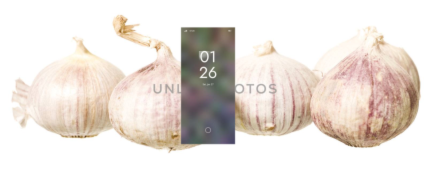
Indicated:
1.26
